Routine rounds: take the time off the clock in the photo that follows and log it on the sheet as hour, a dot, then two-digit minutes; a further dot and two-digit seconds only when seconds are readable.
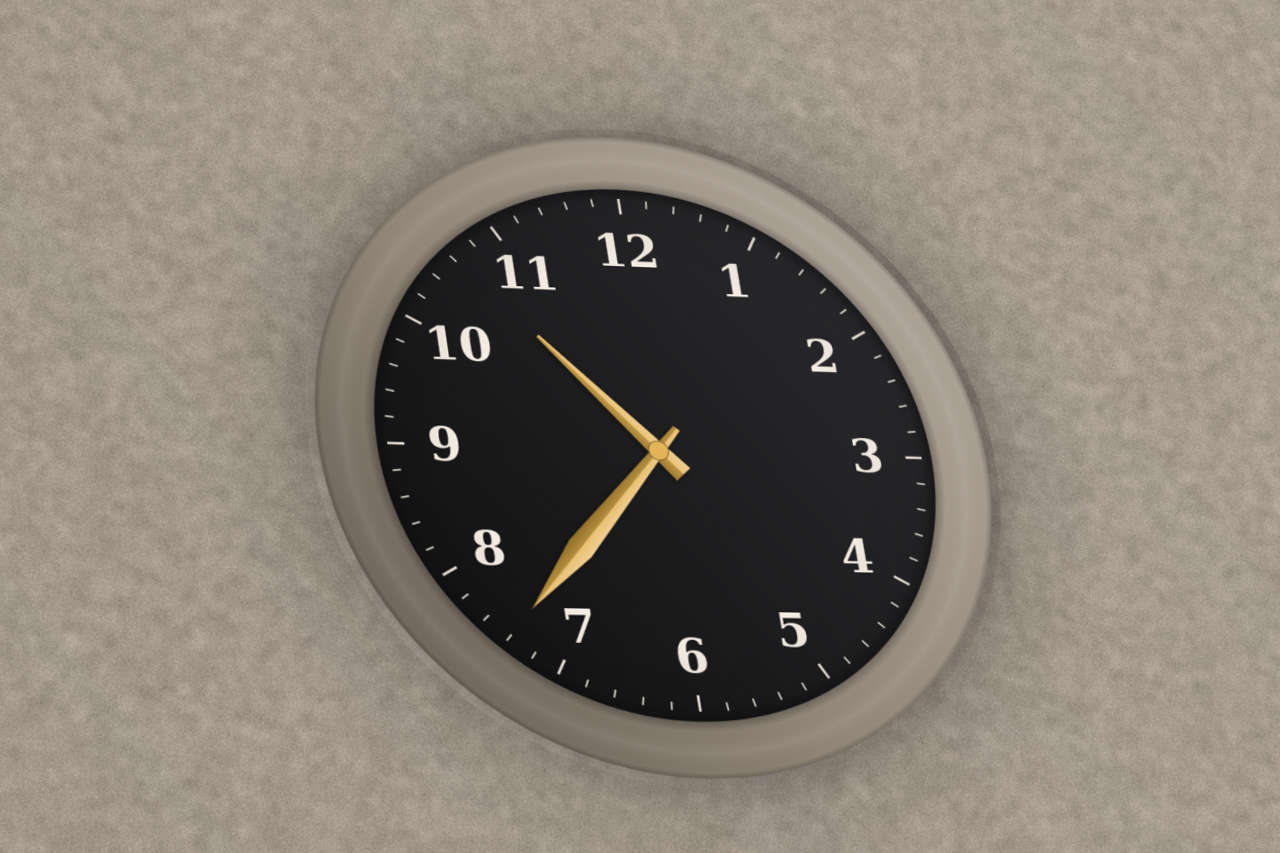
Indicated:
10.37
